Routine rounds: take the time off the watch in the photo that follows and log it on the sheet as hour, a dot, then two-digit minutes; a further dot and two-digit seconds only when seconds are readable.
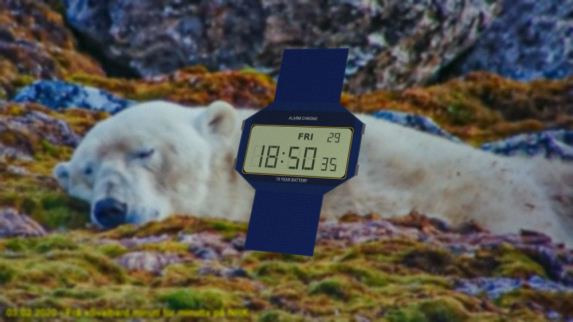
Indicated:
18.50.35
